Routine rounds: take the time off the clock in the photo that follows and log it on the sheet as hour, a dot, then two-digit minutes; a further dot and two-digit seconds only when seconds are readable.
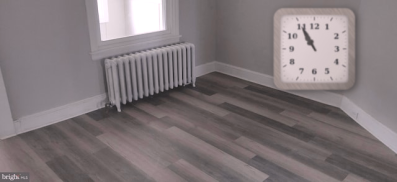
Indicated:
10.55
